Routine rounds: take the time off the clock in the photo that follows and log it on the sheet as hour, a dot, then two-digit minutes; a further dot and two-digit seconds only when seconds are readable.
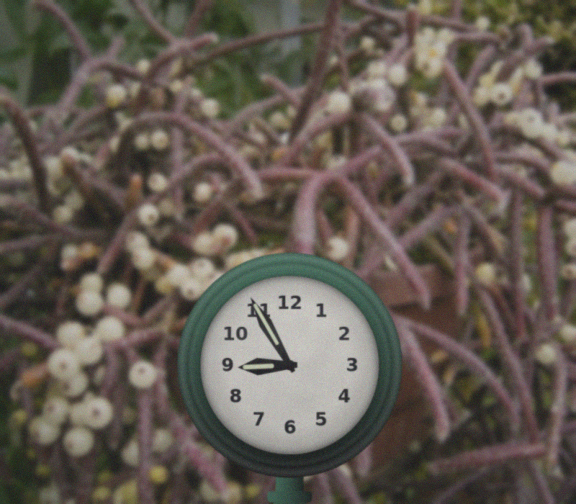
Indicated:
8.55
